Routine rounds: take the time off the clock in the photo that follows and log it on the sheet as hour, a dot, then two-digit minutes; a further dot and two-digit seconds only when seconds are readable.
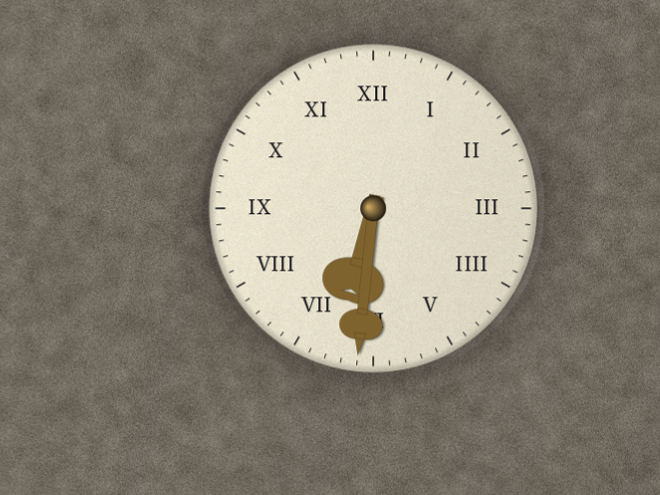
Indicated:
6.31
